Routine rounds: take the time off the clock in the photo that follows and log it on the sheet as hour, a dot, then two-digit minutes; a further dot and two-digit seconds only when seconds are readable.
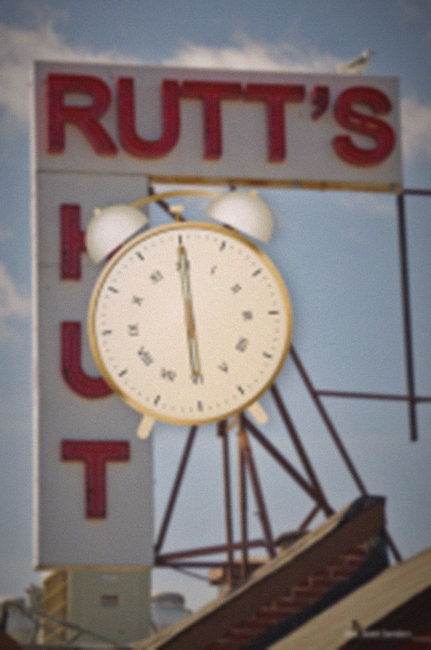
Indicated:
6.00
